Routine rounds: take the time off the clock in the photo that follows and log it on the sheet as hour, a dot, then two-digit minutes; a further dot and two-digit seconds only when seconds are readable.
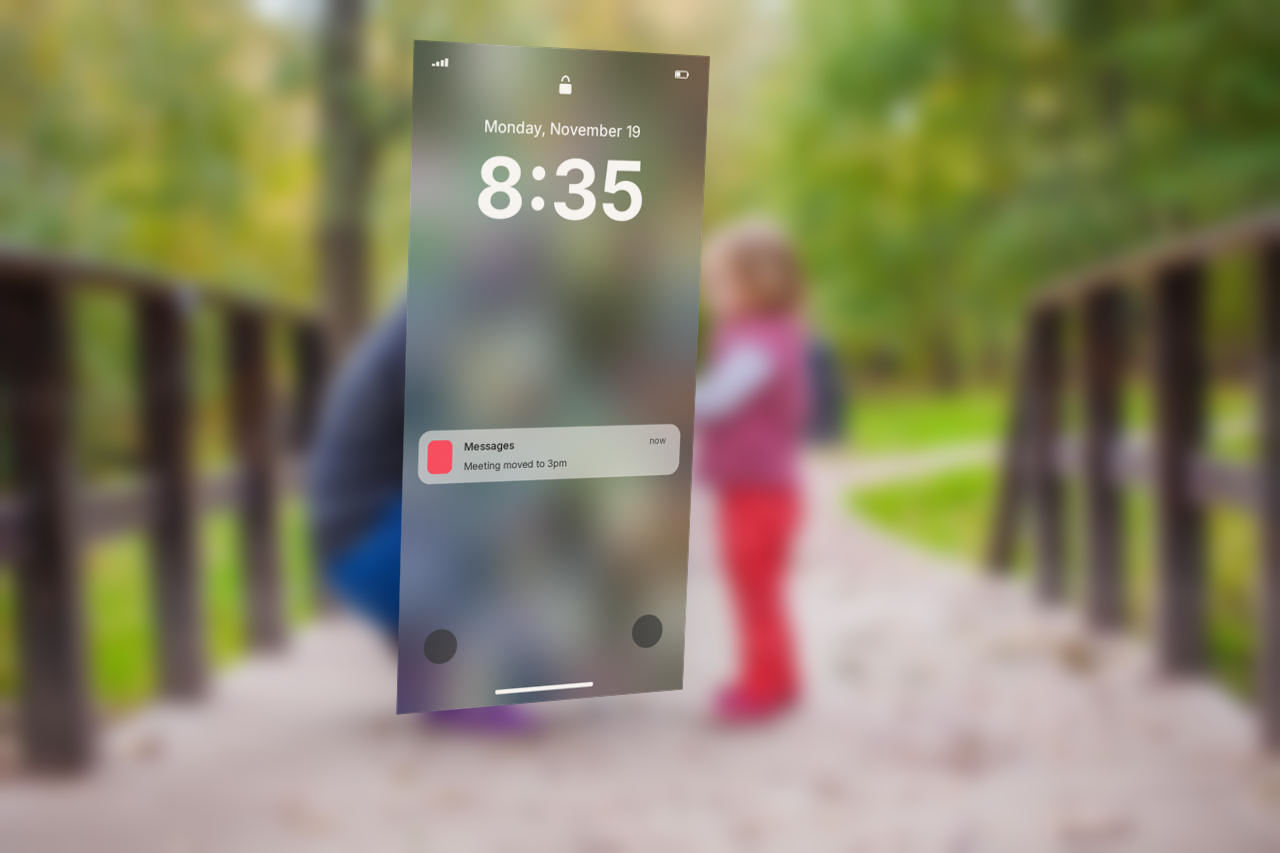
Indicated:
8.35
